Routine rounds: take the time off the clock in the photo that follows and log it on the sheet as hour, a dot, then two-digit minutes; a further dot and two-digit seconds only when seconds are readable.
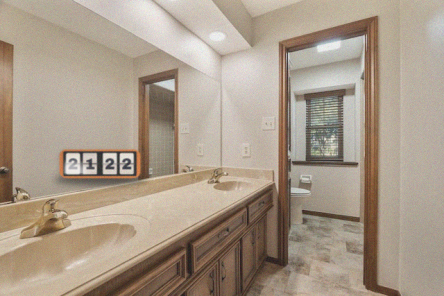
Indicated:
21.22
